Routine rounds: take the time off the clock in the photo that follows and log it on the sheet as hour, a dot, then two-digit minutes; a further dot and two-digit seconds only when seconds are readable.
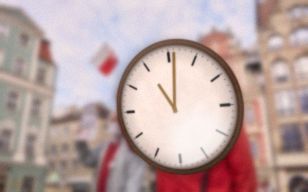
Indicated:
11.01
